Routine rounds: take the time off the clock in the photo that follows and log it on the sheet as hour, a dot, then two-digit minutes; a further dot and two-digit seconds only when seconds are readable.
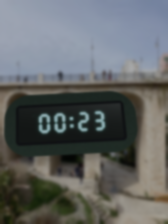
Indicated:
0.23
